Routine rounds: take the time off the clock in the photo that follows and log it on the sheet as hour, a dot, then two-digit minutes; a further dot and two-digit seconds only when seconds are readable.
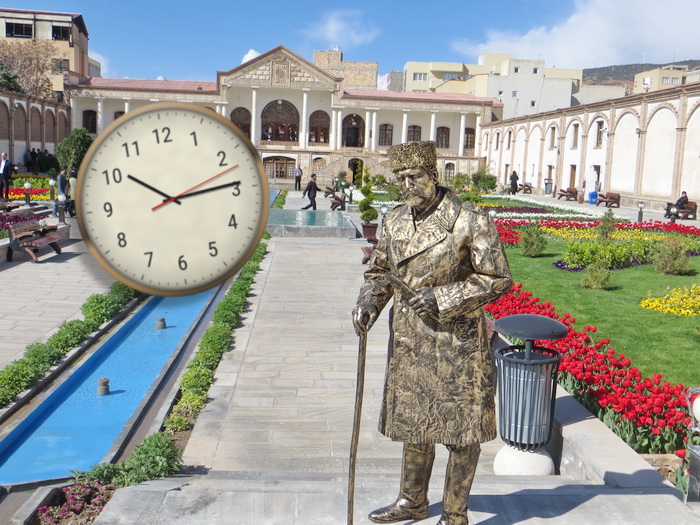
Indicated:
10.14.12
